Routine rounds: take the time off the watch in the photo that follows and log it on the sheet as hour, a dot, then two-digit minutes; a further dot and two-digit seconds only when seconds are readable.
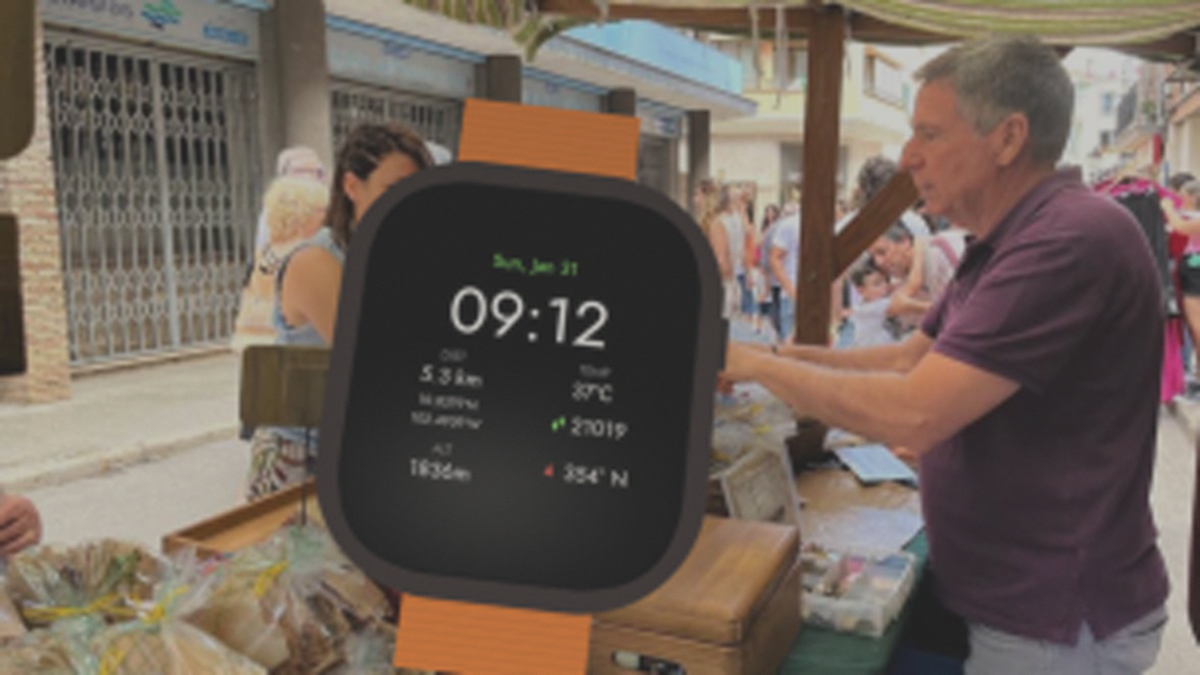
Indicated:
9.12
